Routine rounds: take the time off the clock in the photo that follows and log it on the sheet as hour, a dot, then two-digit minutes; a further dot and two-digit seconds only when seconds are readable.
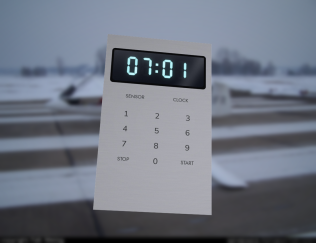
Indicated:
7.01
